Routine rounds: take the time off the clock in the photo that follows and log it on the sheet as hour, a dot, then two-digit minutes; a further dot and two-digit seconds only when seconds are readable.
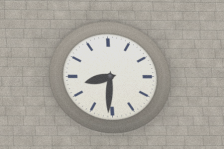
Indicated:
8.31
